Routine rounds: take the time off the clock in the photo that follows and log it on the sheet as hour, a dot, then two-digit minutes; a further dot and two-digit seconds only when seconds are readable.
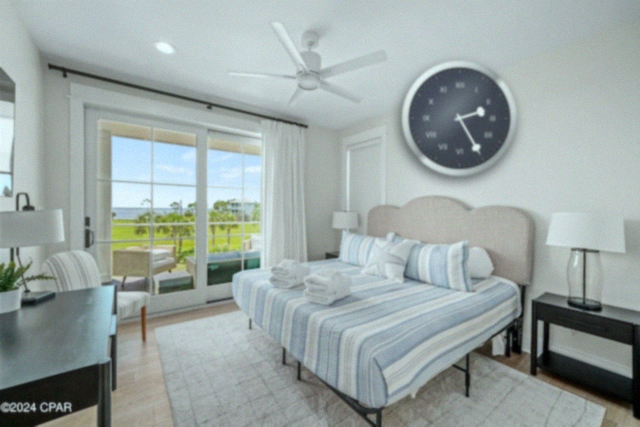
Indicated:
2.25
